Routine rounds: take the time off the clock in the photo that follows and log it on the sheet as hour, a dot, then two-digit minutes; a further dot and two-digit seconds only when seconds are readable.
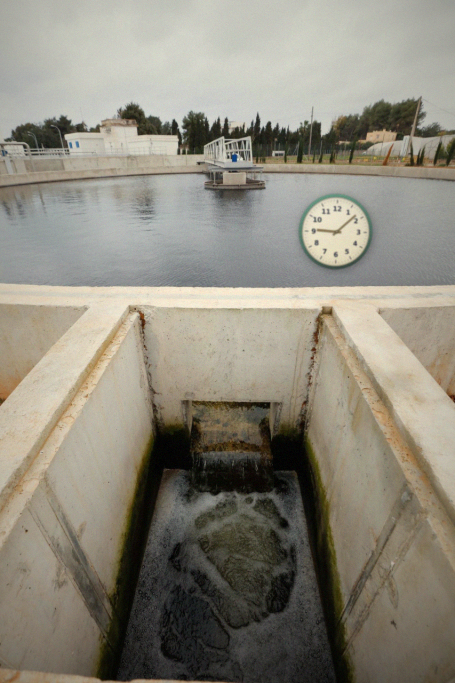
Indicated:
9.08
